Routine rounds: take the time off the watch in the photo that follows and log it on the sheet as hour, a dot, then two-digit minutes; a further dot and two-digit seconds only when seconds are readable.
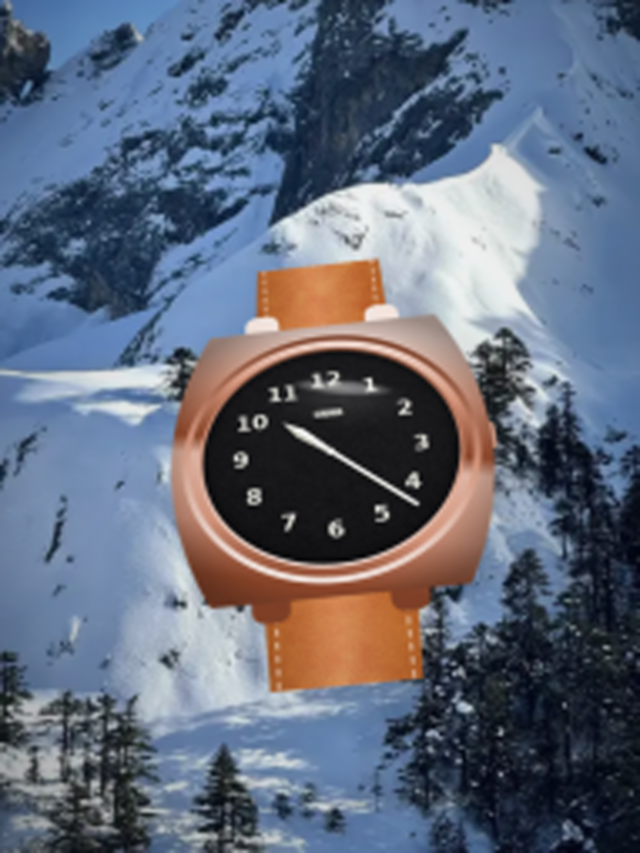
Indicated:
10.22
